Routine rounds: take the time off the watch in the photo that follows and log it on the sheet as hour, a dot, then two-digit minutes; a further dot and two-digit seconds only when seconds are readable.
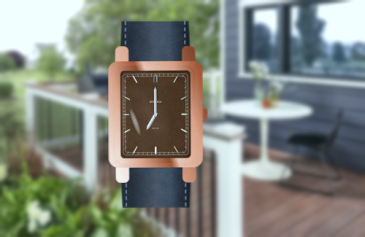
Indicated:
7.00
